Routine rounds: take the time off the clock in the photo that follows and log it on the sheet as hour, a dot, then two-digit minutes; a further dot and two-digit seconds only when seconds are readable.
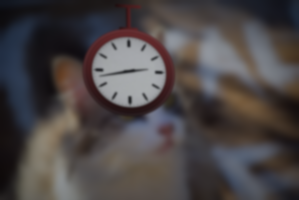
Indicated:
2.43
